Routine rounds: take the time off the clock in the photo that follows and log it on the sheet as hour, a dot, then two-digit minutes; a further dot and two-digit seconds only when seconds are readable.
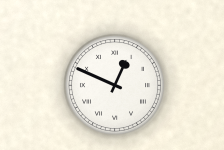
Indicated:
12.49
